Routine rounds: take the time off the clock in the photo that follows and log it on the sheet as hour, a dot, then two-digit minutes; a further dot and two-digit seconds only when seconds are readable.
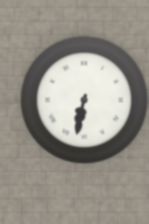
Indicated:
6.32
